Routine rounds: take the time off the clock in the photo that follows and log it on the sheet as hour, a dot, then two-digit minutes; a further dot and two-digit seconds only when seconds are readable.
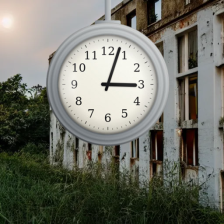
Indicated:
3.03
